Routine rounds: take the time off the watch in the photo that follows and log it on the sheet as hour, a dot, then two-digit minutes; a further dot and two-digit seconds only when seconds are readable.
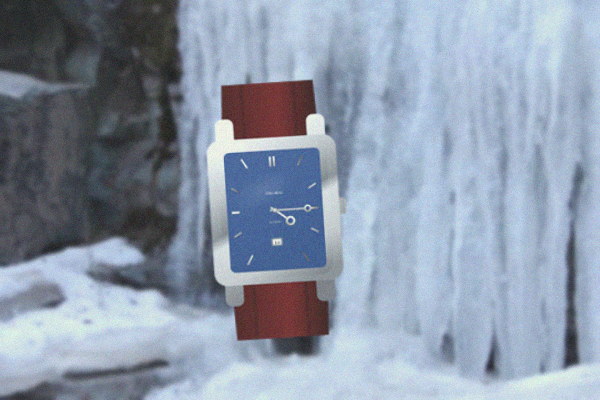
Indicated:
4.15
